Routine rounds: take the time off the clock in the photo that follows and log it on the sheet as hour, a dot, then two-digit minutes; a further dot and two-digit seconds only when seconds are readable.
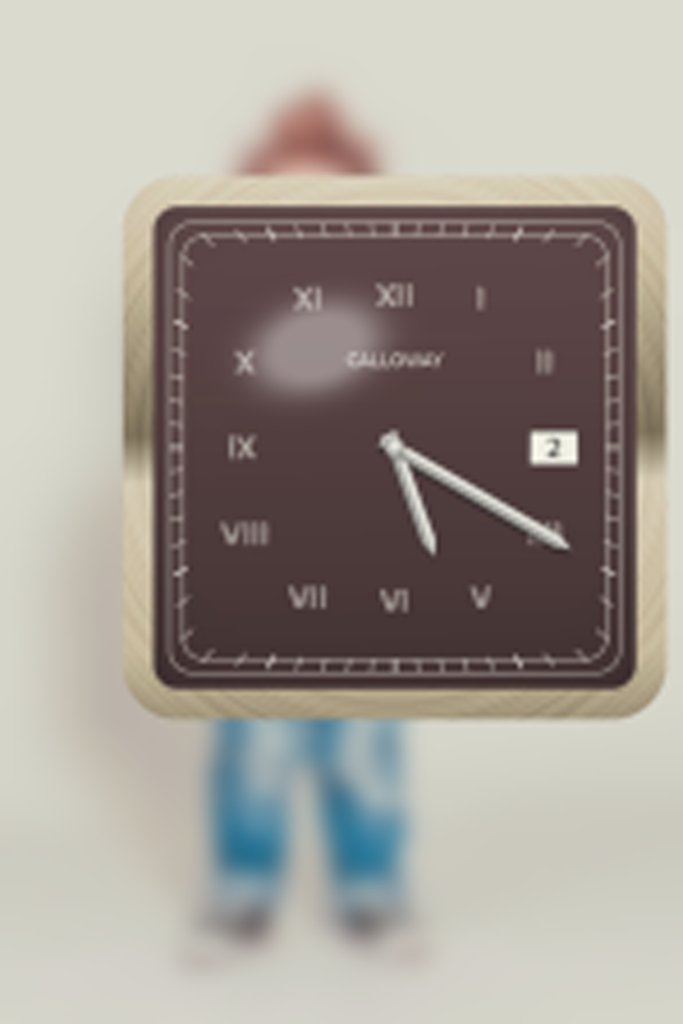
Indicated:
5.20
